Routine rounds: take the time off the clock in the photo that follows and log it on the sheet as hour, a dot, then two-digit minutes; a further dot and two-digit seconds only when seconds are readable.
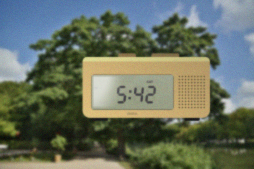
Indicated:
5.42
